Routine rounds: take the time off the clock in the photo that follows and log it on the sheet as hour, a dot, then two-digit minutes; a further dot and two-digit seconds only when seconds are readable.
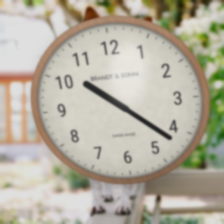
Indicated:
10.22
